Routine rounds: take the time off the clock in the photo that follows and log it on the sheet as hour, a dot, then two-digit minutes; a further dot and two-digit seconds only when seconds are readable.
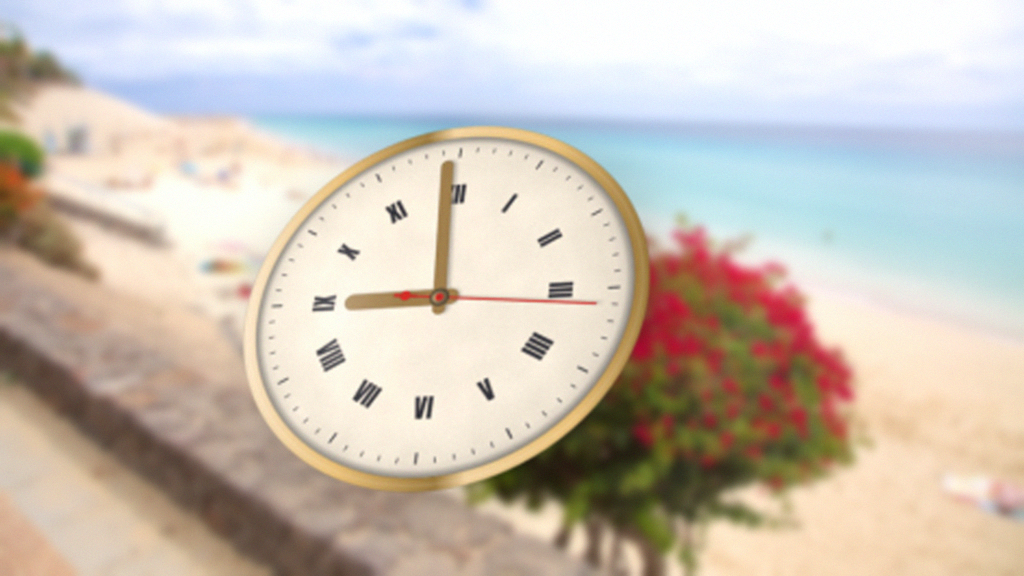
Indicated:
8.59.16
